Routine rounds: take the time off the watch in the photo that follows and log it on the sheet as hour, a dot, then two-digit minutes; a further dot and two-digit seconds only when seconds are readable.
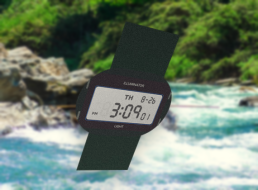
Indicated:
3.09.01
